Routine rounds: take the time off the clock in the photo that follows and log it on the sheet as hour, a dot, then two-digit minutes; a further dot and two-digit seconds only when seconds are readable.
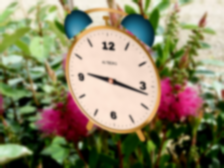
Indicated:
9.17
